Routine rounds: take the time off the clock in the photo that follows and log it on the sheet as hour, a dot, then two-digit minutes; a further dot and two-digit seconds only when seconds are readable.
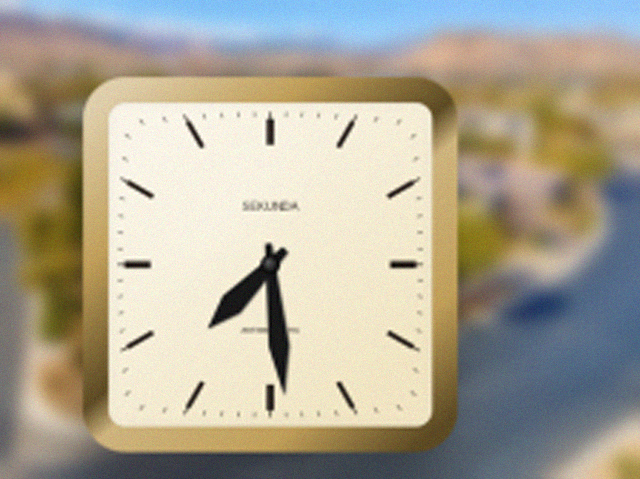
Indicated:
7.29
